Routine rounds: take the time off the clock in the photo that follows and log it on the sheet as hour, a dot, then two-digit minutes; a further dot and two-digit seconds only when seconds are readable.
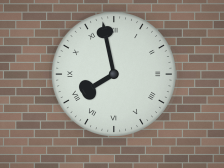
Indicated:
7.58
